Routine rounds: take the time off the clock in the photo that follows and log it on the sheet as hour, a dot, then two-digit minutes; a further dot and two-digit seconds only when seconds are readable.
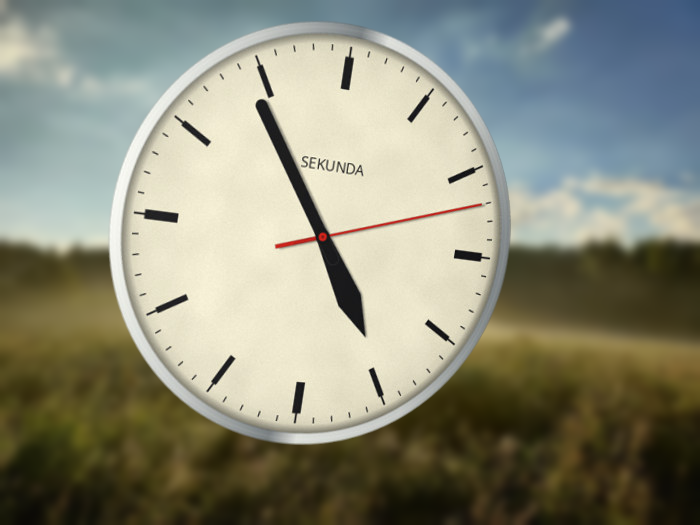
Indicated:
4.54.12
